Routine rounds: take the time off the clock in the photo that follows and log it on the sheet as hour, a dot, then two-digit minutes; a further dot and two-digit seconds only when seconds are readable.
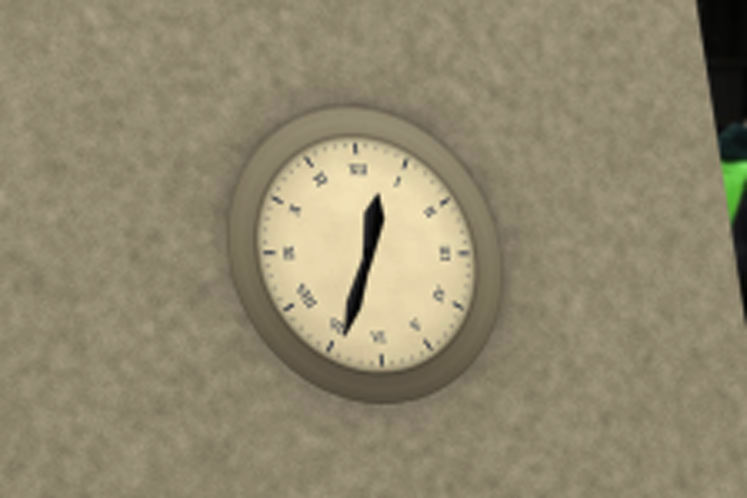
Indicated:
12.34
